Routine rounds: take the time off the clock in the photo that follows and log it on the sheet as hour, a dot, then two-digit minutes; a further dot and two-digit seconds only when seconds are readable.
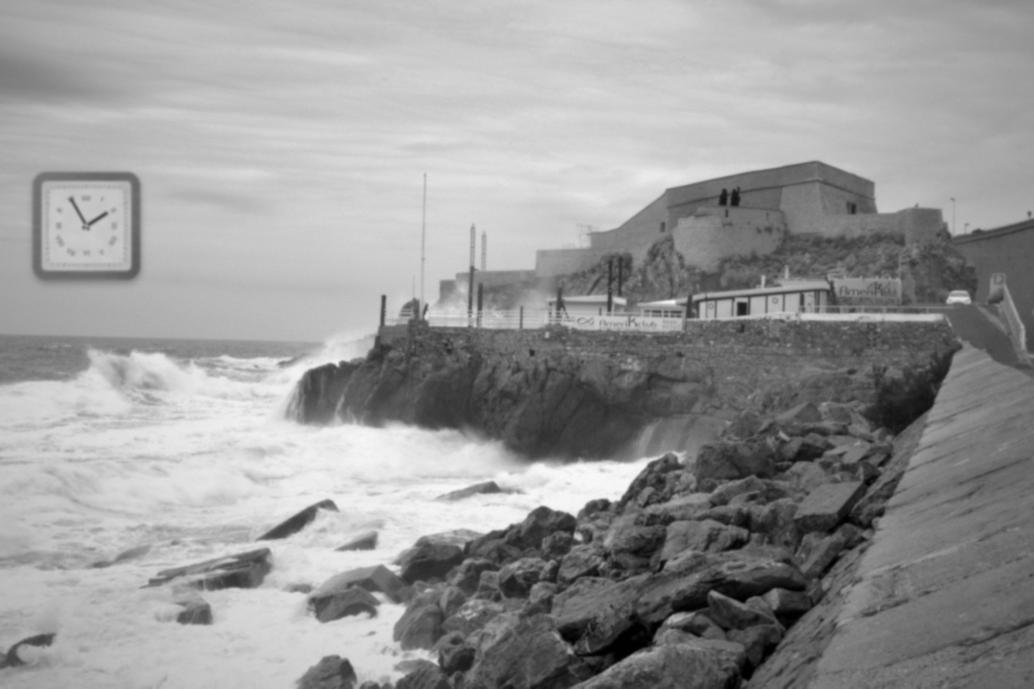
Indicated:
1.55
